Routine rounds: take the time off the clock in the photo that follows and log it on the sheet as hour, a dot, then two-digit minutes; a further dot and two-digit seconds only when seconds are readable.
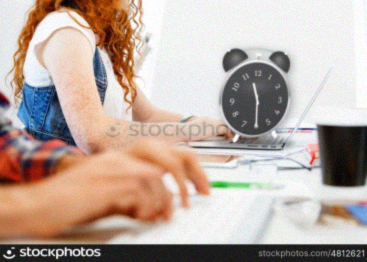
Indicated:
11.30
